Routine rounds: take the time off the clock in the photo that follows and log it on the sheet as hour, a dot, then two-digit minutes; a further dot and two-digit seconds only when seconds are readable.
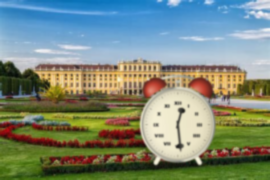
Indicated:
12.29
